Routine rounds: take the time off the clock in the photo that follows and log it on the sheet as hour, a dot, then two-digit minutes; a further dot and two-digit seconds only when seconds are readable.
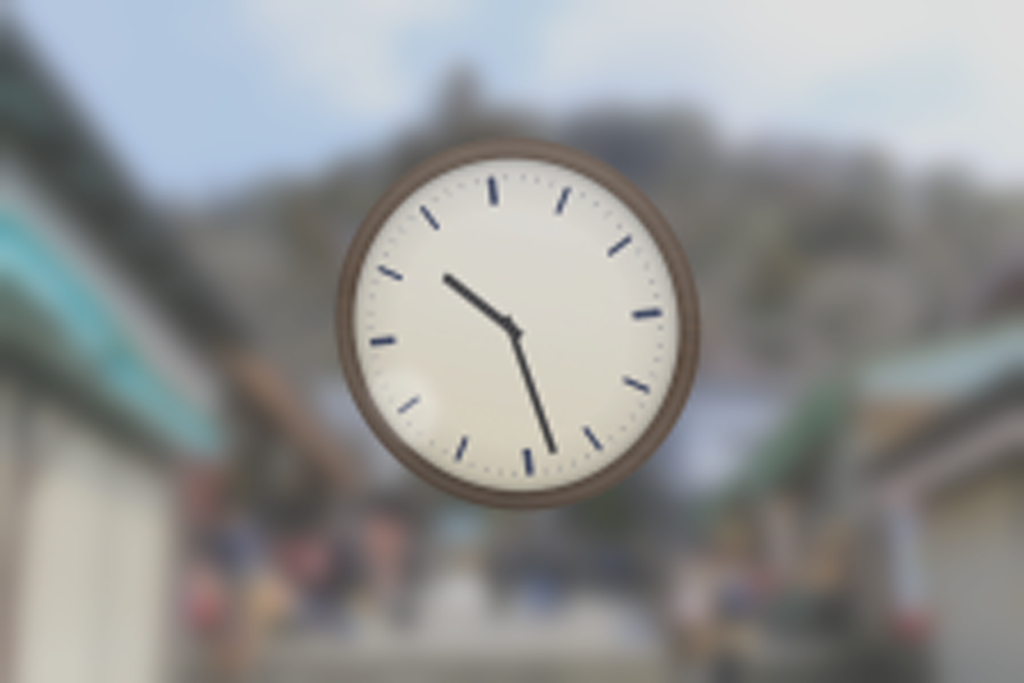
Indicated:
10.28
